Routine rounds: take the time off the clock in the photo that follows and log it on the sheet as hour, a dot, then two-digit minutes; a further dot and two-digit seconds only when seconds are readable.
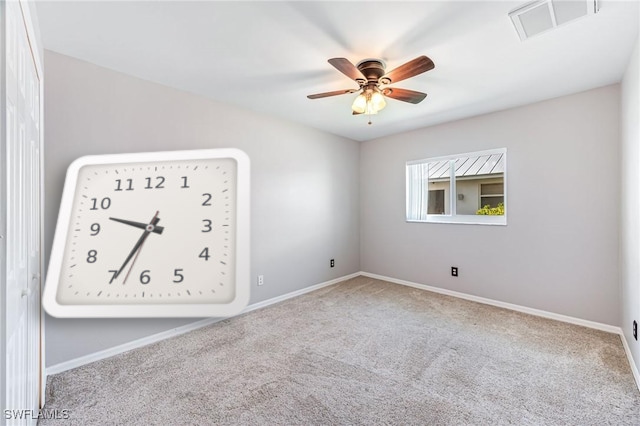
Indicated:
9.34.33
